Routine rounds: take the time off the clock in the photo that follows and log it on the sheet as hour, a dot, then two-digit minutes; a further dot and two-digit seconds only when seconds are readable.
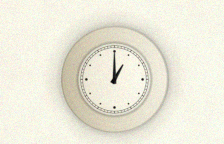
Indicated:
1.00
